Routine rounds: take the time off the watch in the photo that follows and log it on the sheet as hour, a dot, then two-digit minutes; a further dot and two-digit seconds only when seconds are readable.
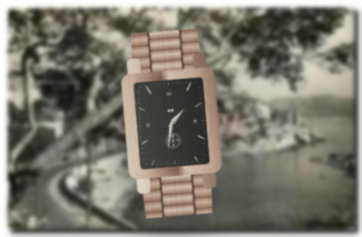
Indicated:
1.32
